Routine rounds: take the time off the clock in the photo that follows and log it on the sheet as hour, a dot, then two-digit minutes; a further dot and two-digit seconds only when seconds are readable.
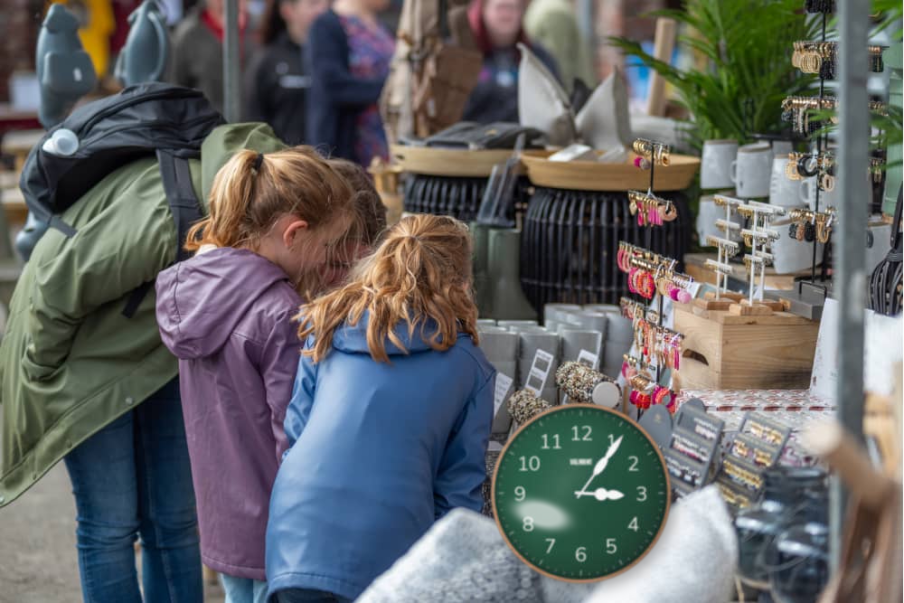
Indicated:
3.06
